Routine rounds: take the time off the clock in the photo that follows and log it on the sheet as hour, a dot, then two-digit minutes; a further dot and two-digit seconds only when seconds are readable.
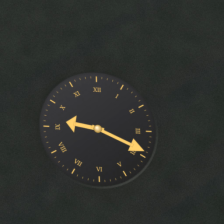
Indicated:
9.19
